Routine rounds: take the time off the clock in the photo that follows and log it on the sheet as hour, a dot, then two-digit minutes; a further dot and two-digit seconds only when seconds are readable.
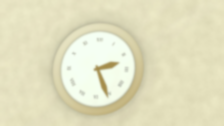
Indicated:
2.26
